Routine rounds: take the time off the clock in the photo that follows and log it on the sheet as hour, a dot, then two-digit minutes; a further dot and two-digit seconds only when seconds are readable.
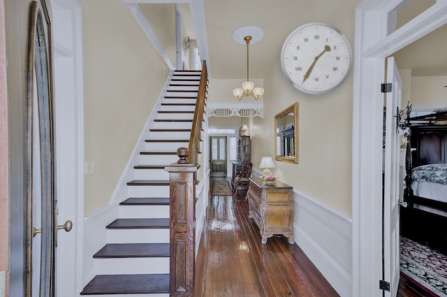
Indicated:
1.35
